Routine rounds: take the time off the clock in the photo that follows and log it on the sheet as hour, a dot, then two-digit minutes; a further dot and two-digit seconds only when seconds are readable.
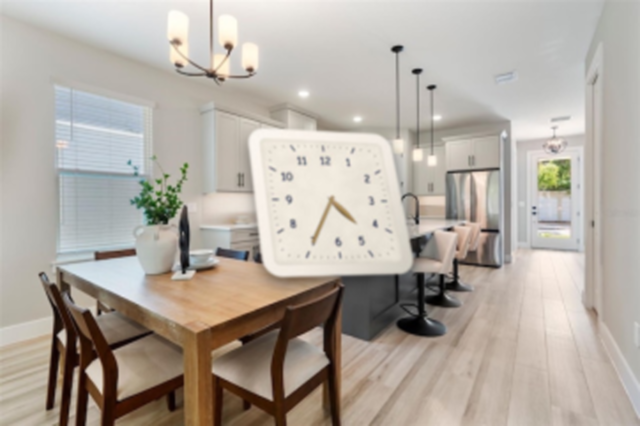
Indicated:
4.35
